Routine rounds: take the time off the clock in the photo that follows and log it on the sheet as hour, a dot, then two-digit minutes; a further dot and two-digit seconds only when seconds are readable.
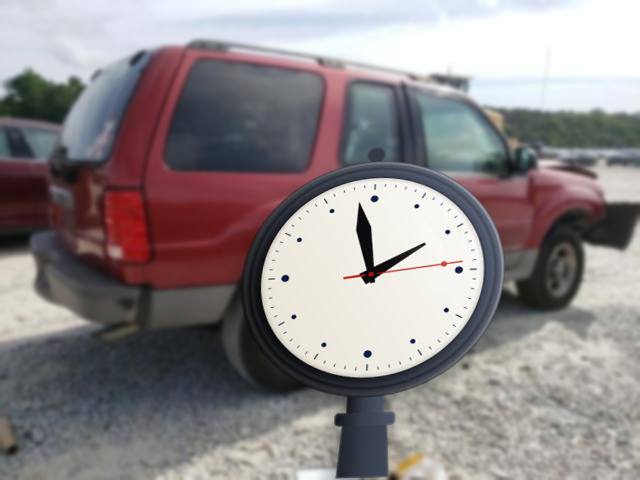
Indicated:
1.58.14
